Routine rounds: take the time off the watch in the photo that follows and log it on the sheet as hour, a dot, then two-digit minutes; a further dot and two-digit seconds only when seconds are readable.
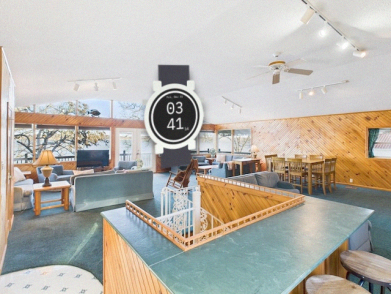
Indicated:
3.41
